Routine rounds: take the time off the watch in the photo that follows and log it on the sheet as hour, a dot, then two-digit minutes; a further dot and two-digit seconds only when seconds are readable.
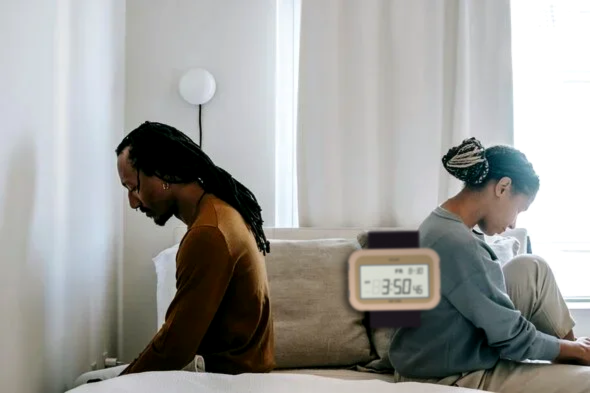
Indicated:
3.50
